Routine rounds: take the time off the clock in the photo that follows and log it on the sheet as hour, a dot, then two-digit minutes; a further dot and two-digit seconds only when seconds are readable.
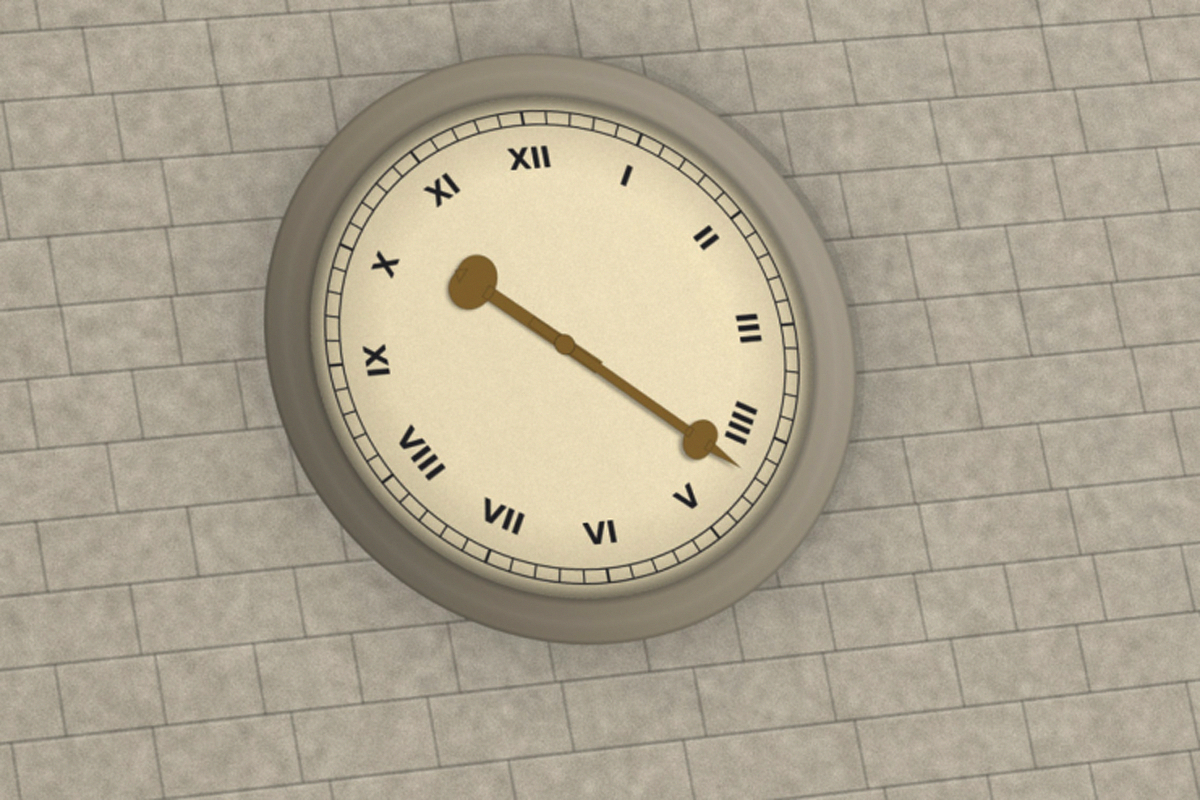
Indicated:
10.22
